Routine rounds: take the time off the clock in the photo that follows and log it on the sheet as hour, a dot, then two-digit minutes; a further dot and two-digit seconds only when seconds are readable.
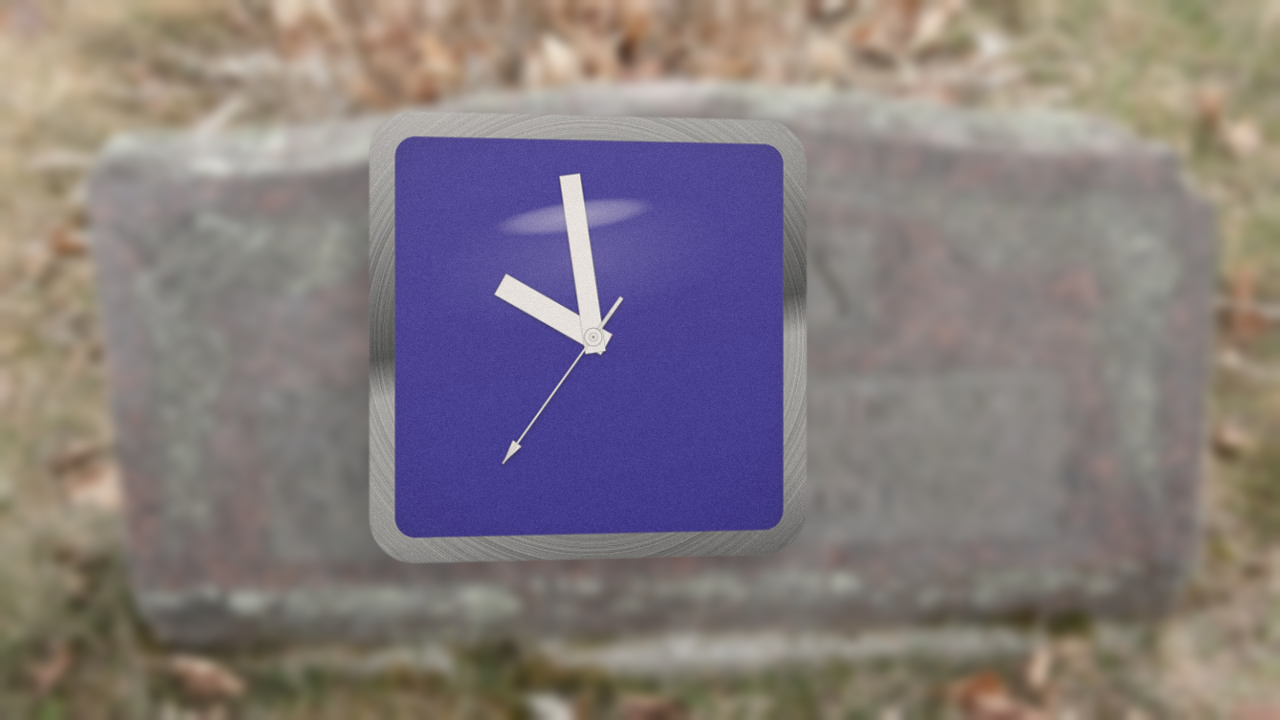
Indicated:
9.58.36
